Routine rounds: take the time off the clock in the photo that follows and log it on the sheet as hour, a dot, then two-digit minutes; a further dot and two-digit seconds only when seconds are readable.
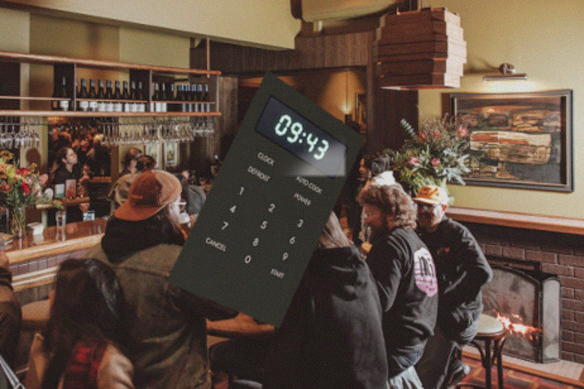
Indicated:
9.43
